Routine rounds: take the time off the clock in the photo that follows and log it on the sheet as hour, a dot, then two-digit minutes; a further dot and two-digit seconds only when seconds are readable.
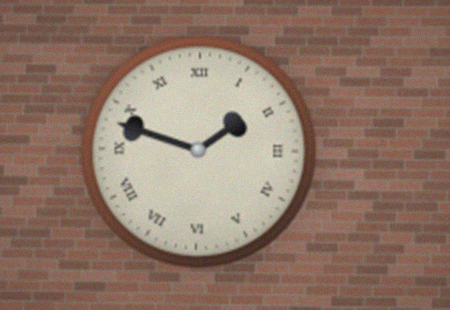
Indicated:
1.48
